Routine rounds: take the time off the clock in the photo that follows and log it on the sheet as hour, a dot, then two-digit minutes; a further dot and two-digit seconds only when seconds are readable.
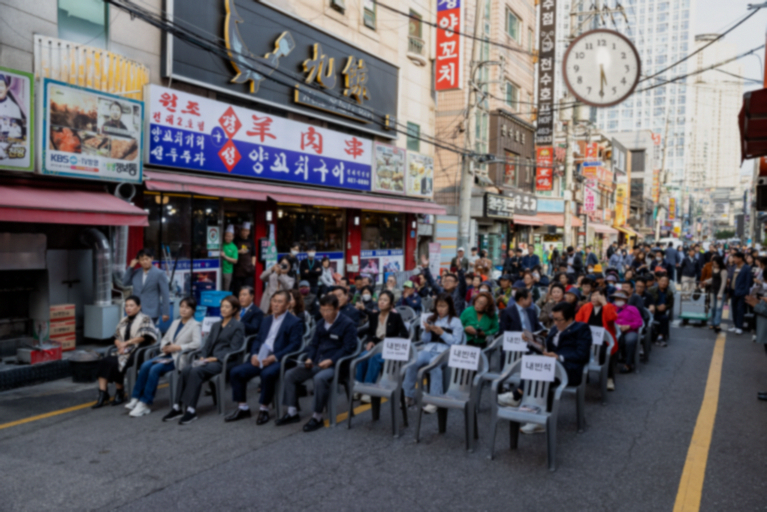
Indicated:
5.30
